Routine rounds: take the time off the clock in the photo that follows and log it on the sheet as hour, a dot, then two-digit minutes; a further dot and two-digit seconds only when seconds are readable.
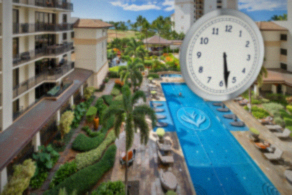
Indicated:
5.28
